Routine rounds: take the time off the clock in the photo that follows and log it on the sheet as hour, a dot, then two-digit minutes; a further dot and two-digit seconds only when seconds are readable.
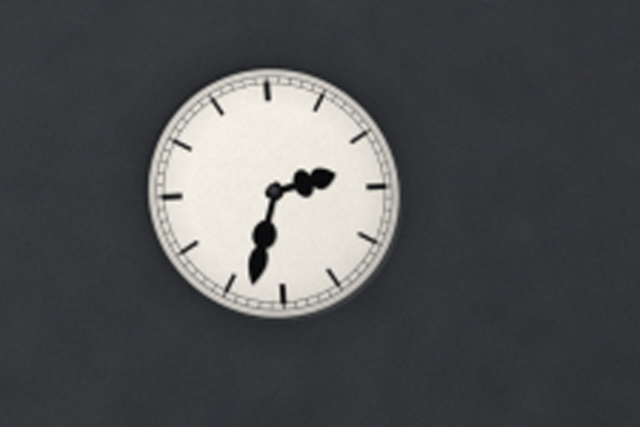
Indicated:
2.33
